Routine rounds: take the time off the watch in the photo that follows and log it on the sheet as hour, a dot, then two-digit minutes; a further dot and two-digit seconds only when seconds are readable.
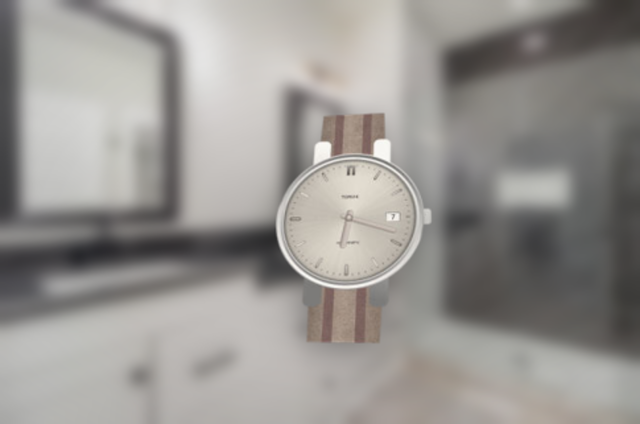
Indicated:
6.18
